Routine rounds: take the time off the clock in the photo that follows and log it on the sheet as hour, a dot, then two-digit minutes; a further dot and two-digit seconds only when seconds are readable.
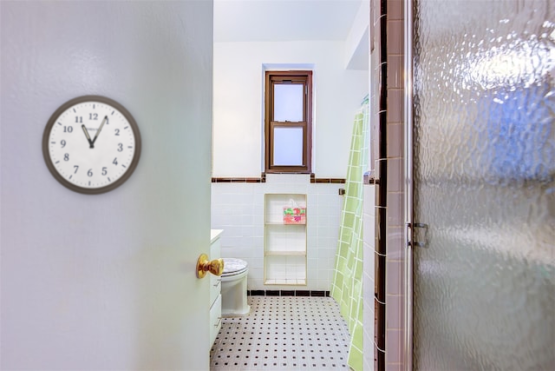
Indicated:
11.04
